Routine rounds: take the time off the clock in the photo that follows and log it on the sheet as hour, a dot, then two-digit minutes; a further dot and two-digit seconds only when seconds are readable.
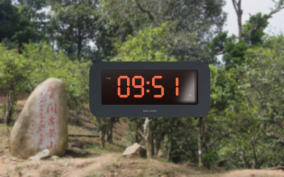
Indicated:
9.51
